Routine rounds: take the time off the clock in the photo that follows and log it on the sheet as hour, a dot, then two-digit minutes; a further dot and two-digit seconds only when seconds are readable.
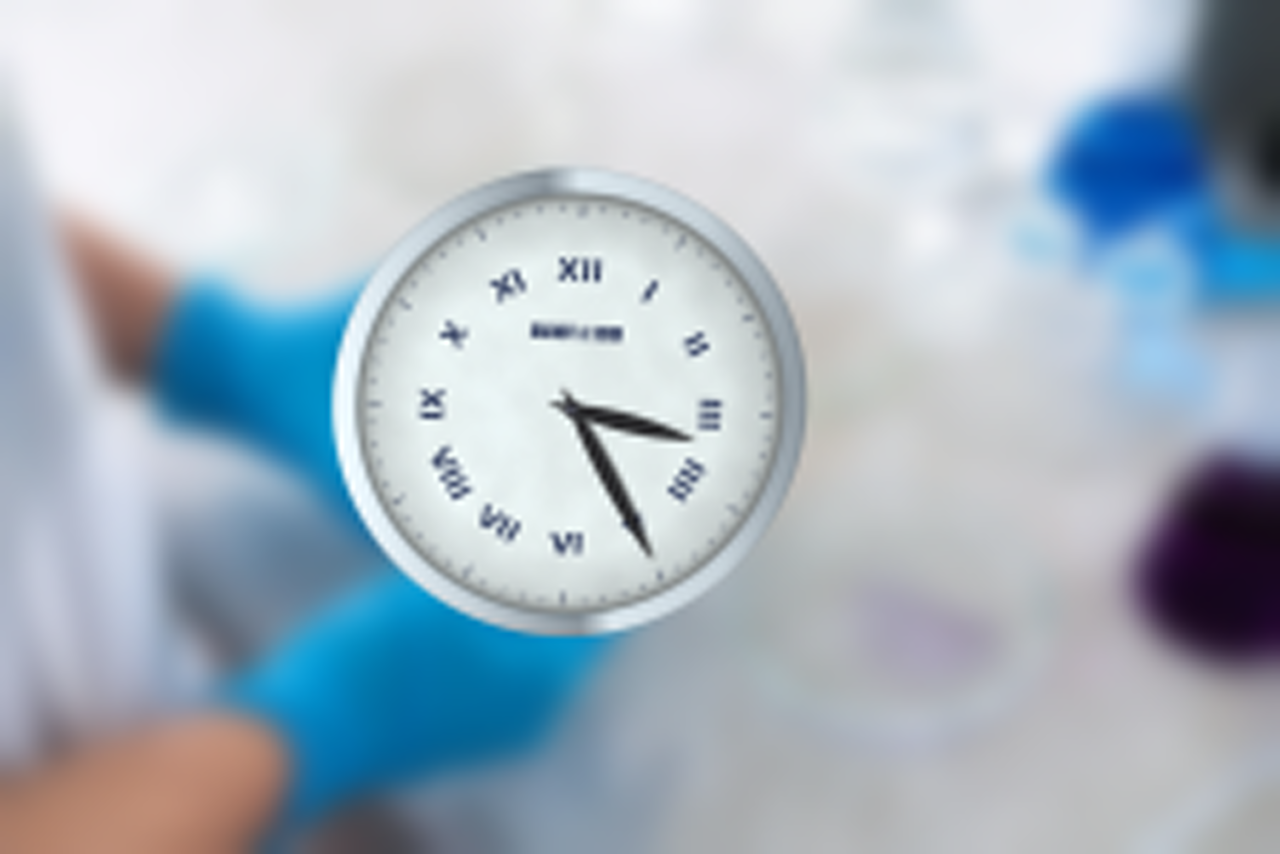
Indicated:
3.25
